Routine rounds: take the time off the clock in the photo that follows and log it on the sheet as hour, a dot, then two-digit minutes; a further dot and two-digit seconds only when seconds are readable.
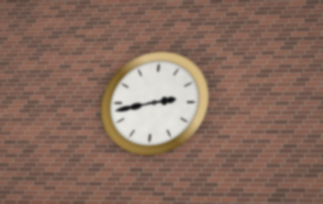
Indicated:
2.43
